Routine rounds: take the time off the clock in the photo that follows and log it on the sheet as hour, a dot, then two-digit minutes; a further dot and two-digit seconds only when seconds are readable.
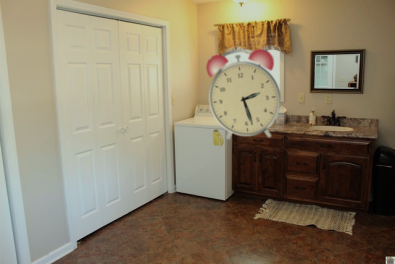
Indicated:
2.28
